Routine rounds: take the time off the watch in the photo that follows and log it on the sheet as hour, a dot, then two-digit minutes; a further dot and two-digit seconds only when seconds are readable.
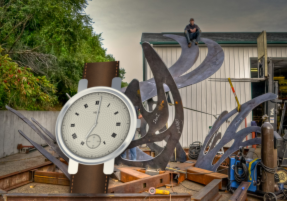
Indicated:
7.01
